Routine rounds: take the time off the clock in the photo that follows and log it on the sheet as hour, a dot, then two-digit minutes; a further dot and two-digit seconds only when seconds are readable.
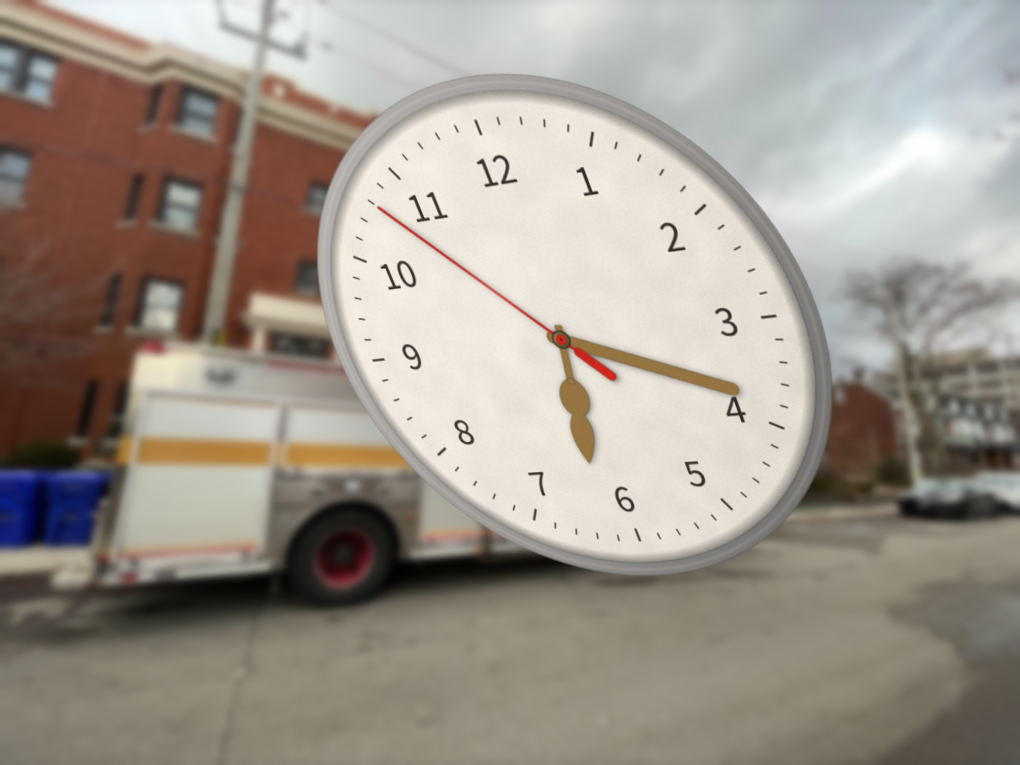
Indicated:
6.18.53
